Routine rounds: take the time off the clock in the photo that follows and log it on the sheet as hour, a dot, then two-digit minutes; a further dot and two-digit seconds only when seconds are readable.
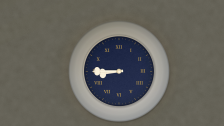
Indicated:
8.45
